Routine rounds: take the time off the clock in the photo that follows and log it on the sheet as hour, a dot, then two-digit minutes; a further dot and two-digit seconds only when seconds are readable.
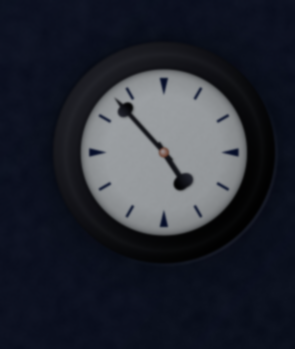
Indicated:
4.53
